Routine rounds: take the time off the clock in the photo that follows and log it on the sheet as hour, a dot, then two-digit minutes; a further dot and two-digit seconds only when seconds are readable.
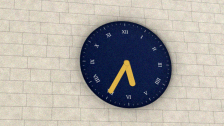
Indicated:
5.35
